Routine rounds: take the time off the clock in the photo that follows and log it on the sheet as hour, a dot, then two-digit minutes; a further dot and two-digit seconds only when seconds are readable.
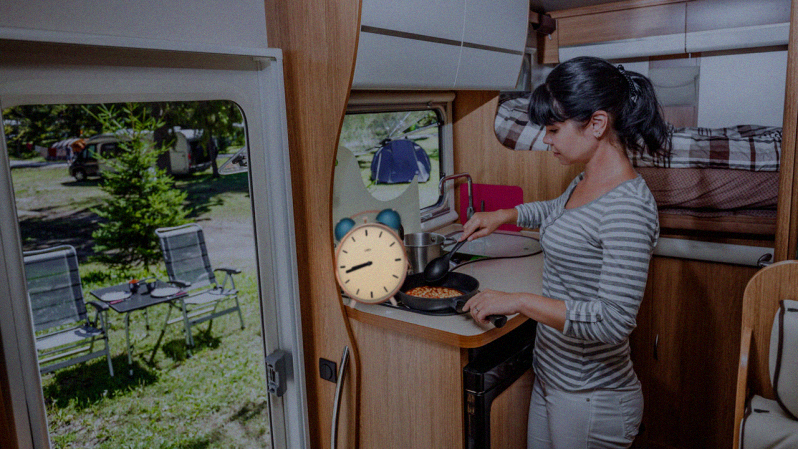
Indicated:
8.43
